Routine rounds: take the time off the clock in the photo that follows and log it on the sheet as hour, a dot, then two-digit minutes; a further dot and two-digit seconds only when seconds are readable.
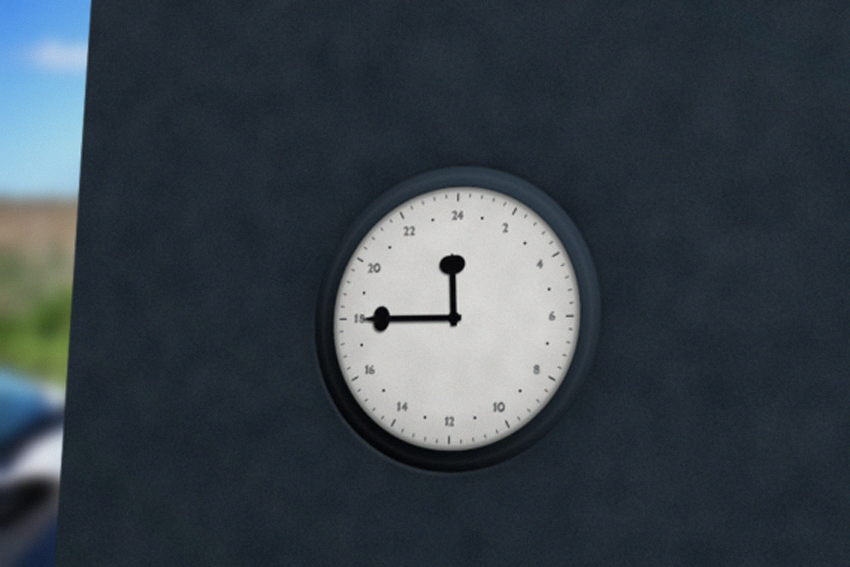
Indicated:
23.45
